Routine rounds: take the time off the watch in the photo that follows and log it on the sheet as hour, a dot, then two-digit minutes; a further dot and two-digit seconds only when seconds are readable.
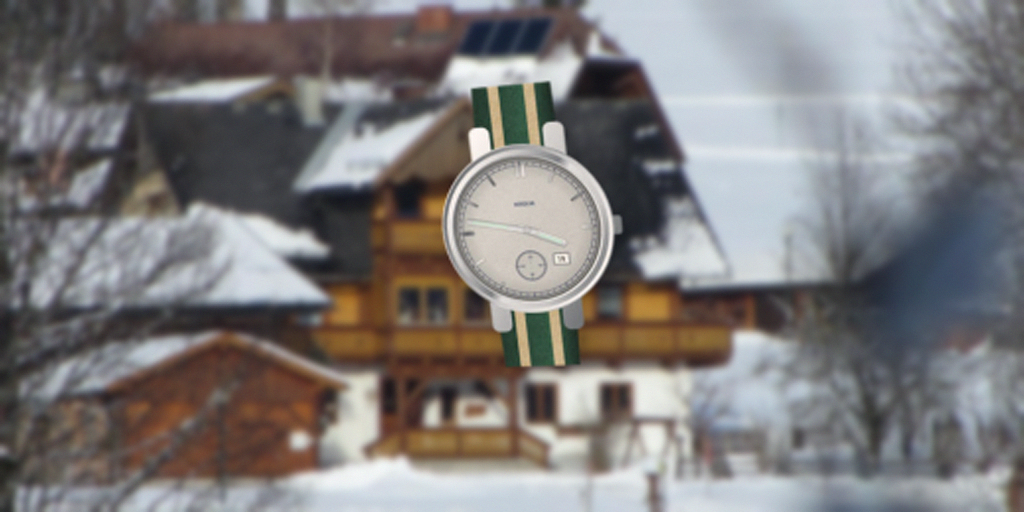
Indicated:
3.47
